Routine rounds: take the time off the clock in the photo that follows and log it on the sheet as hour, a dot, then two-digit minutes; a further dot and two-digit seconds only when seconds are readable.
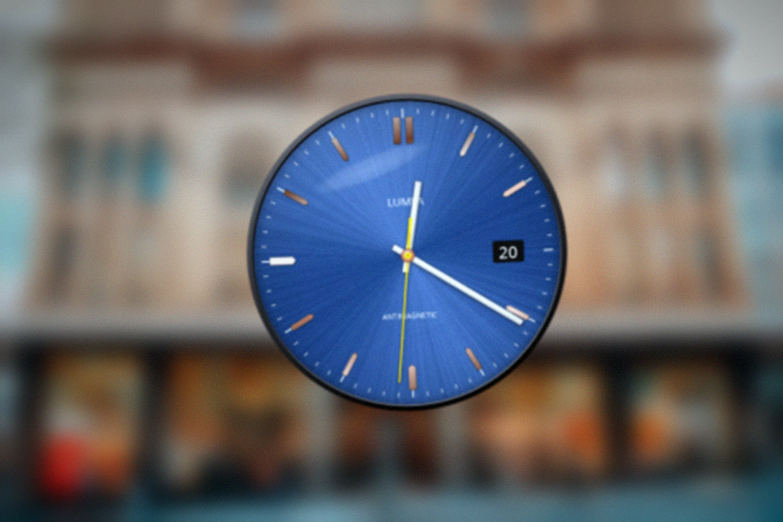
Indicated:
12.20.31
